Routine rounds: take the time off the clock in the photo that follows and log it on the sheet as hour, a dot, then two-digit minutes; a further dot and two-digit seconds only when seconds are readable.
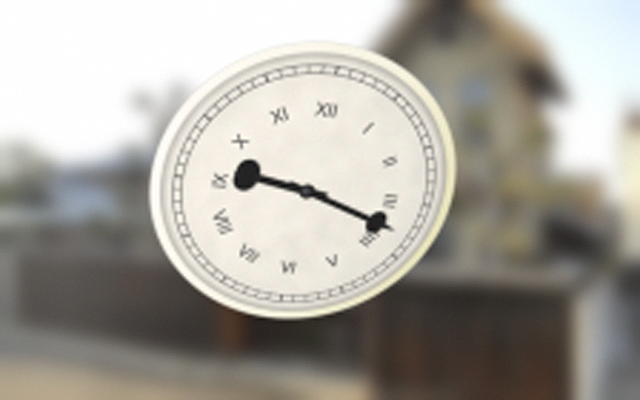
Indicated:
9.18
